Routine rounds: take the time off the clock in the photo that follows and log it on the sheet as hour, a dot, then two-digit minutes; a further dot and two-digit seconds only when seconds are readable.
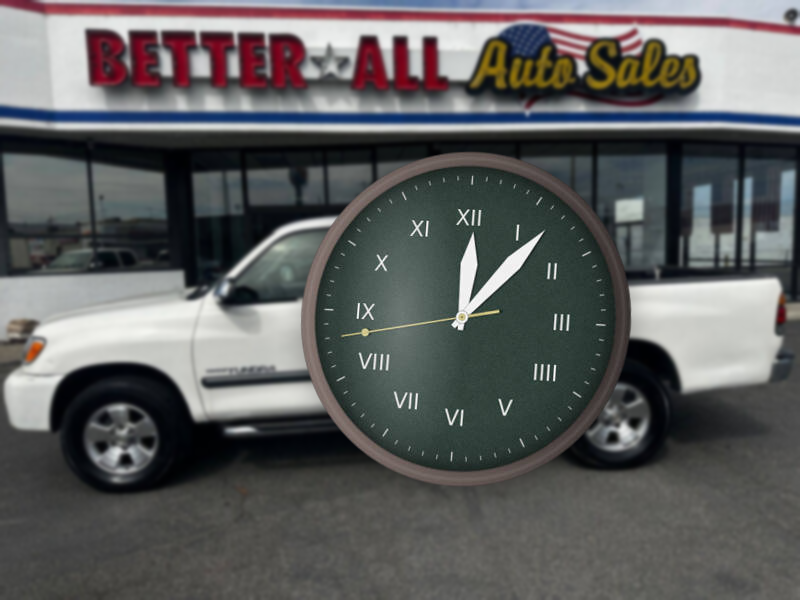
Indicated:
12.06.43
